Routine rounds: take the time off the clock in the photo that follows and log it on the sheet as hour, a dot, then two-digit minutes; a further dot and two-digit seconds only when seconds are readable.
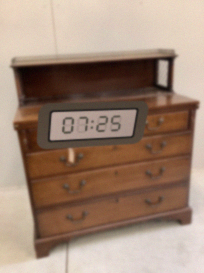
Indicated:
7.25
